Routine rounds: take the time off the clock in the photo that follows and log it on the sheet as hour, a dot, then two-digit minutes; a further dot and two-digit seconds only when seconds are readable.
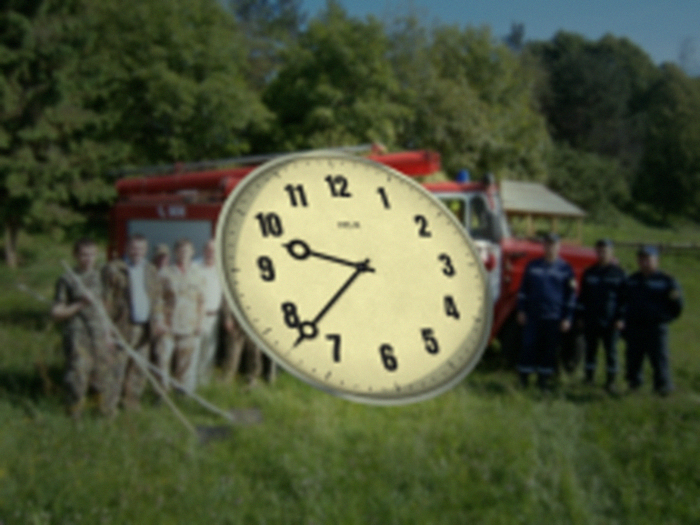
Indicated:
9.38
